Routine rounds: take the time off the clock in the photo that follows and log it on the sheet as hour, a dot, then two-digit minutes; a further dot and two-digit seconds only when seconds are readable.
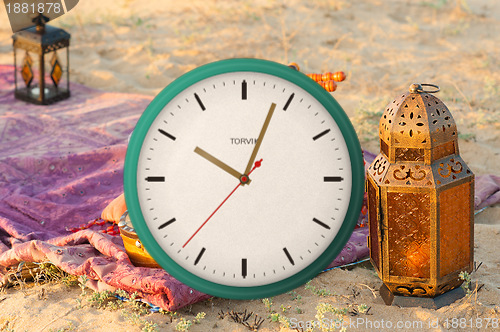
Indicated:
10.03.37
